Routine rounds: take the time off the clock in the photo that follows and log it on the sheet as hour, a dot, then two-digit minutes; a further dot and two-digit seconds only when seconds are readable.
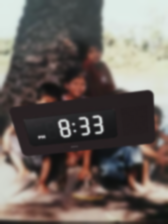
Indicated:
8.33
